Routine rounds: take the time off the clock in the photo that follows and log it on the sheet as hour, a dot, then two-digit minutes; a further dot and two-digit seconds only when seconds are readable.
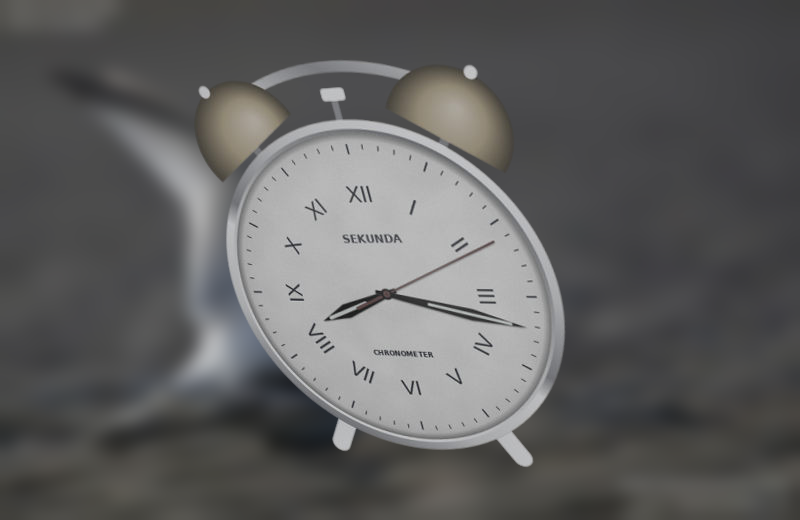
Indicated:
8.17.11
